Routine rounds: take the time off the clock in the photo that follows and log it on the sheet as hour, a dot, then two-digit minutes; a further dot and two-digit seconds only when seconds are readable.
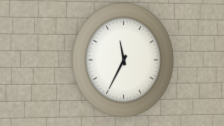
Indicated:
11.35
